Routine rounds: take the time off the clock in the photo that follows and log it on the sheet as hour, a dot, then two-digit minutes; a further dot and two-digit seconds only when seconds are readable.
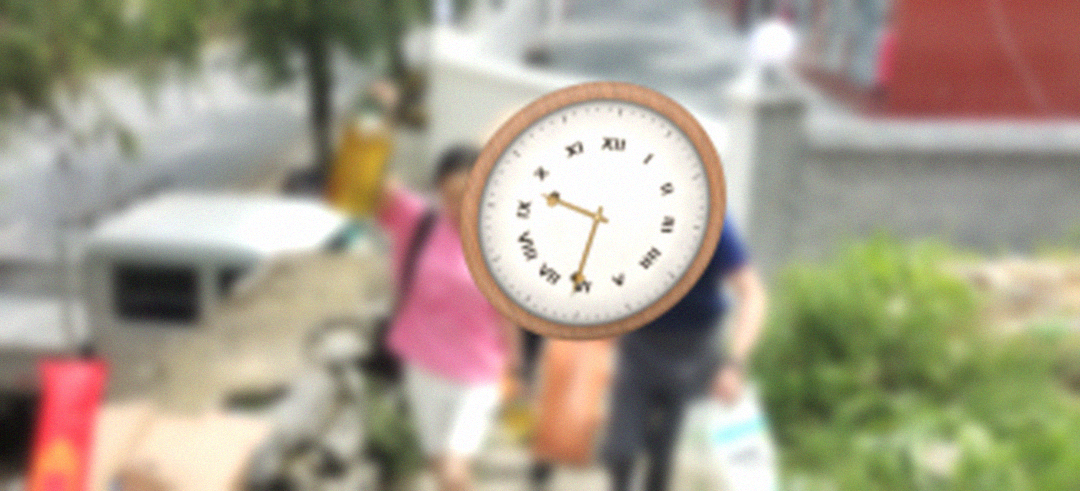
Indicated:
9.31
